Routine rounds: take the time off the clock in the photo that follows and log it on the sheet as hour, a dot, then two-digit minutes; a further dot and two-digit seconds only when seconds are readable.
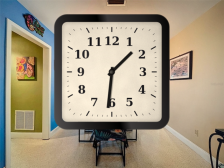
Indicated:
1.31
